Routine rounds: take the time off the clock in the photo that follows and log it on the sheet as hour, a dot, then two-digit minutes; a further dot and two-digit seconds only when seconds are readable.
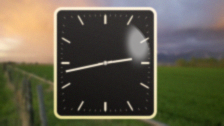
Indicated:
2.43
